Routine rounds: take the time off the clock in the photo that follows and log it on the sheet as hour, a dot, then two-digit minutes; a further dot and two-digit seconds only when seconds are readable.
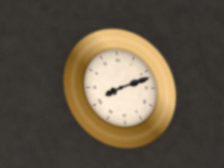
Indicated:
8.12
